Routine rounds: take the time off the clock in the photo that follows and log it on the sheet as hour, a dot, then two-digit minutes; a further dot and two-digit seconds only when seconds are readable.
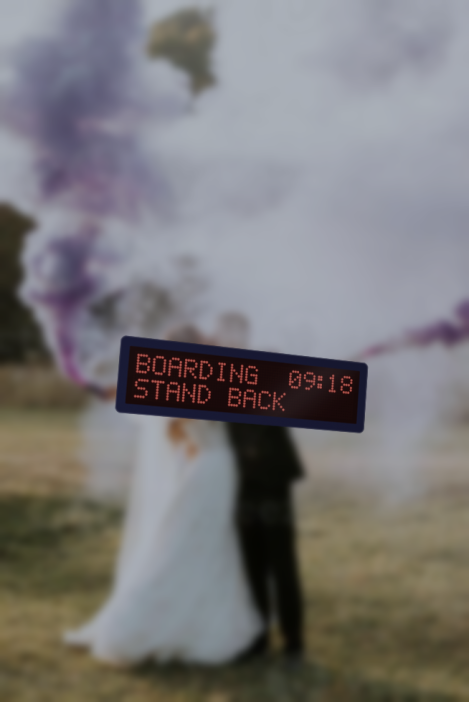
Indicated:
9.18
